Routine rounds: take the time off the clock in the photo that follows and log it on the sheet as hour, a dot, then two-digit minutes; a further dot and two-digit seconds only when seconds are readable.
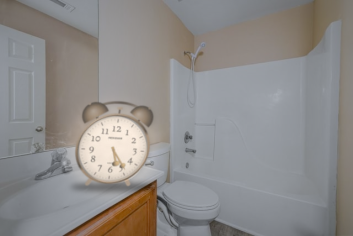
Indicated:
5.24
